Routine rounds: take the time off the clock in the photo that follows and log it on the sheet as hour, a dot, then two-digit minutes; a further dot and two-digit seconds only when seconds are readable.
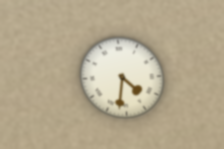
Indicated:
4.32
